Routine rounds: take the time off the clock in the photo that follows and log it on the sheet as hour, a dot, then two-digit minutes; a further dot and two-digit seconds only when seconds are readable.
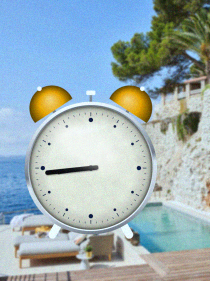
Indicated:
8.44
